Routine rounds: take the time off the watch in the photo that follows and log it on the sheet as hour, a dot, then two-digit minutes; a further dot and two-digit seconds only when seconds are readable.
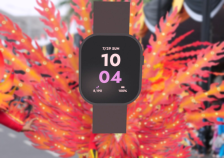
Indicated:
10.04
